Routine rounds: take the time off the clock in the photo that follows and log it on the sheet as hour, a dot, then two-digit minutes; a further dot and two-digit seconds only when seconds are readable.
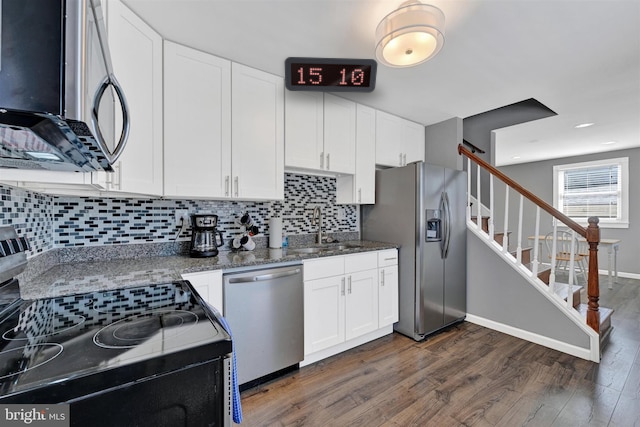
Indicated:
15.10
